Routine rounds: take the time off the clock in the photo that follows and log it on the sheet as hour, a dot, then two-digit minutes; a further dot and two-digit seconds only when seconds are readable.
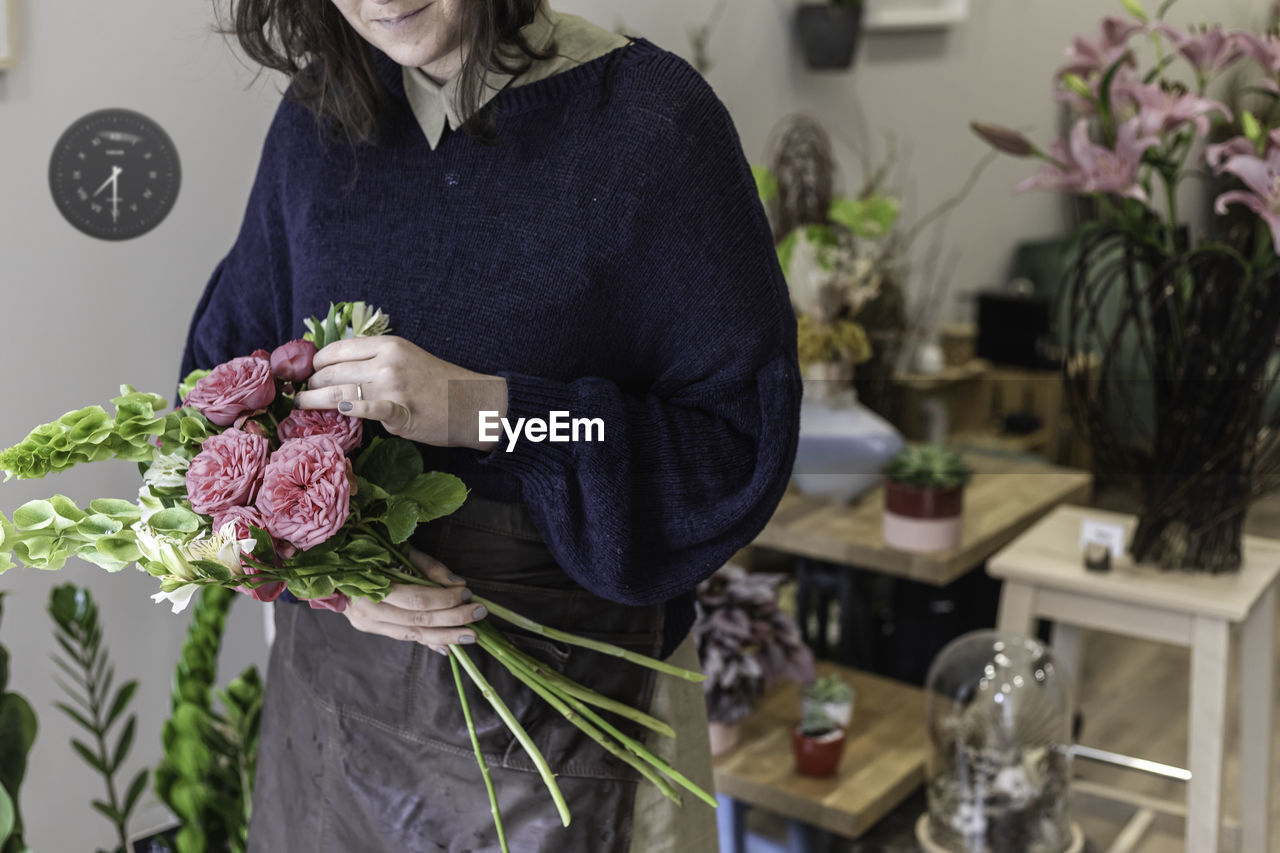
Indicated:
7.30
